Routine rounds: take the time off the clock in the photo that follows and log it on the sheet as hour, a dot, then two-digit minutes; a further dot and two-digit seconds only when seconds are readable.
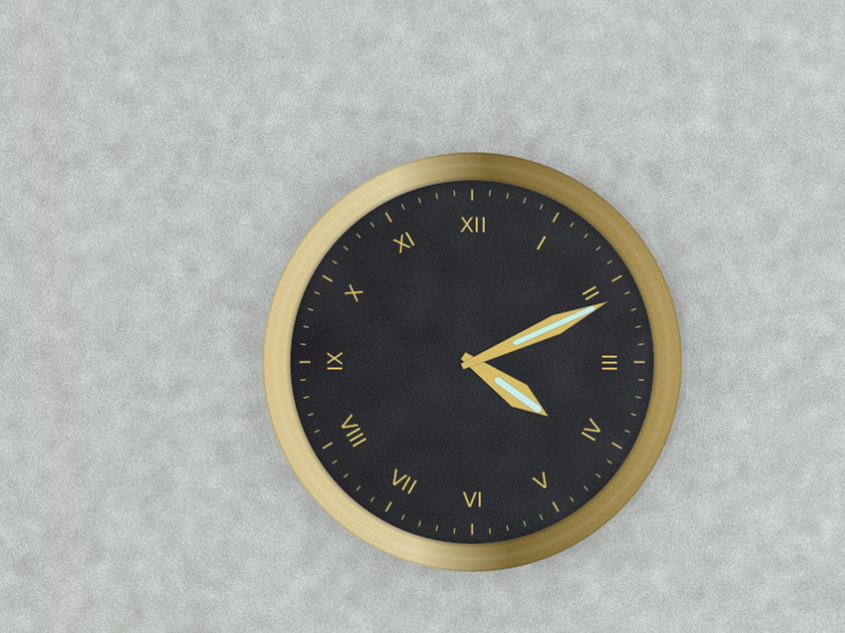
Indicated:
4.11
